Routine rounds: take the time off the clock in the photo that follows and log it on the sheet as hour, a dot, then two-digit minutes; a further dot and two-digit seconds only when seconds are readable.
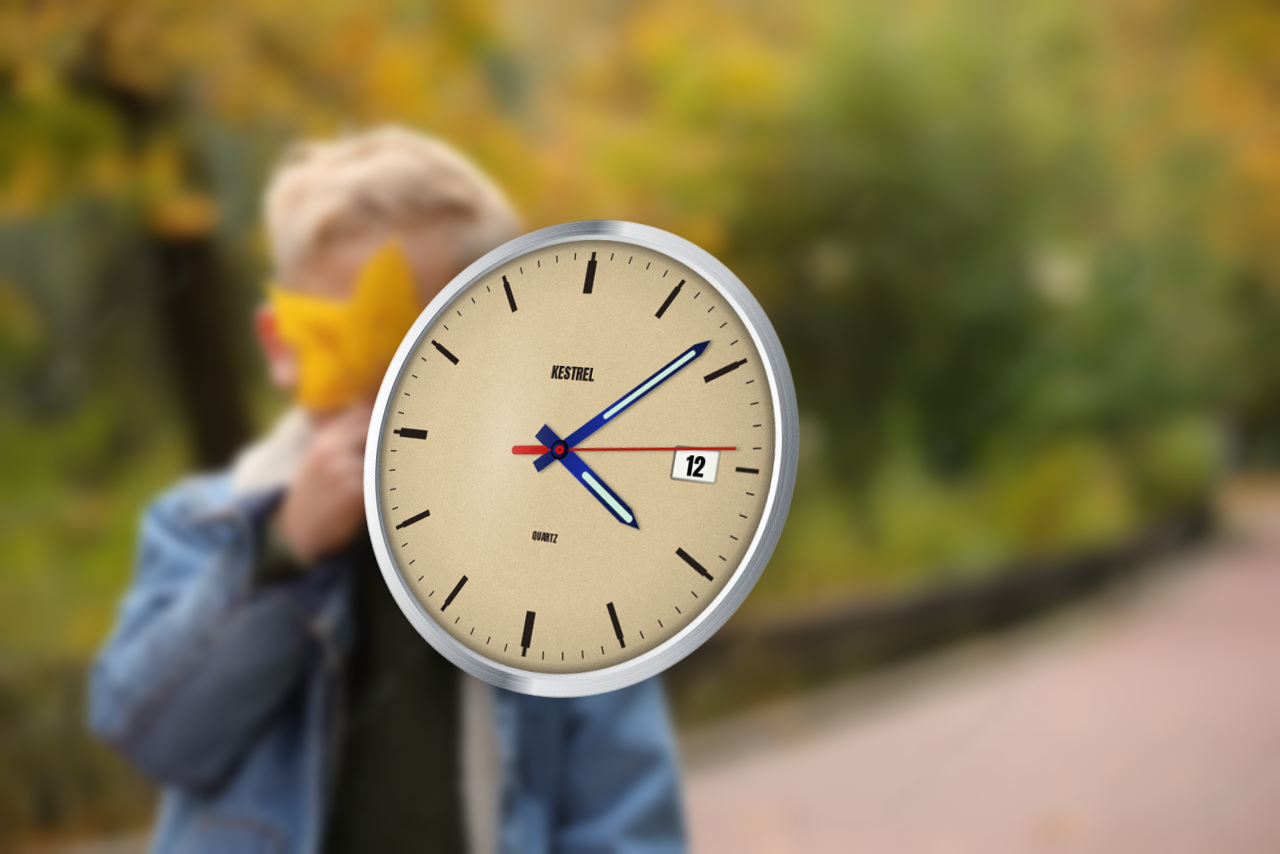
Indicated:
4.08.14
